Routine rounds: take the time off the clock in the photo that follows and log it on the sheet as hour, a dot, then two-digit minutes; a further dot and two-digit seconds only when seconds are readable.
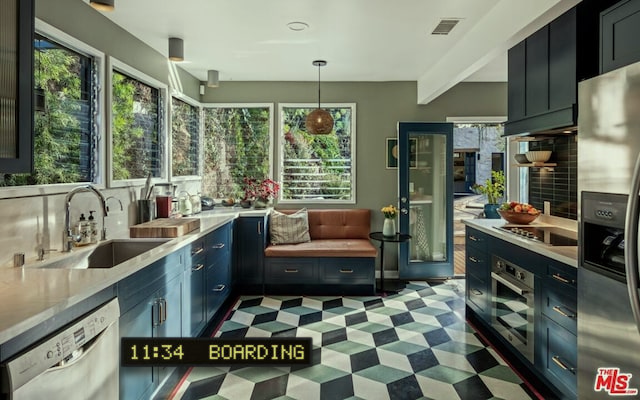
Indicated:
11.34
